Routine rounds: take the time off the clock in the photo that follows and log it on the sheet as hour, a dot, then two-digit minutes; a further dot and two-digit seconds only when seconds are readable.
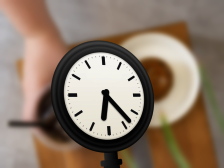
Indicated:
6.23
